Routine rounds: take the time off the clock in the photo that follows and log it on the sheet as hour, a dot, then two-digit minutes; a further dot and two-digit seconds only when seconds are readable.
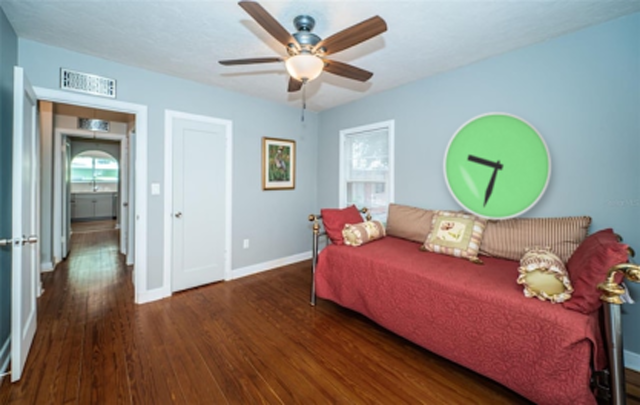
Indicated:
9.33
